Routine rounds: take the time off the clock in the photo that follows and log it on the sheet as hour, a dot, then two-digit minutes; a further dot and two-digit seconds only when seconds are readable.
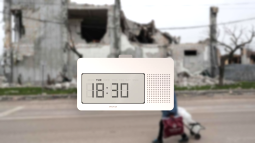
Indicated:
18.30
